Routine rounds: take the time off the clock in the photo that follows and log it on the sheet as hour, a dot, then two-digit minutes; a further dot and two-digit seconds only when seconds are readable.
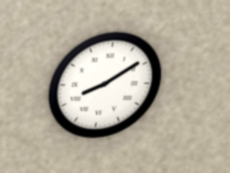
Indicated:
8.09
